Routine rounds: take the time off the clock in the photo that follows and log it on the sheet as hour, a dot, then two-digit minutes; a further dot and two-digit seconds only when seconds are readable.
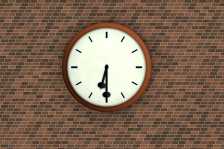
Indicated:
6.30
